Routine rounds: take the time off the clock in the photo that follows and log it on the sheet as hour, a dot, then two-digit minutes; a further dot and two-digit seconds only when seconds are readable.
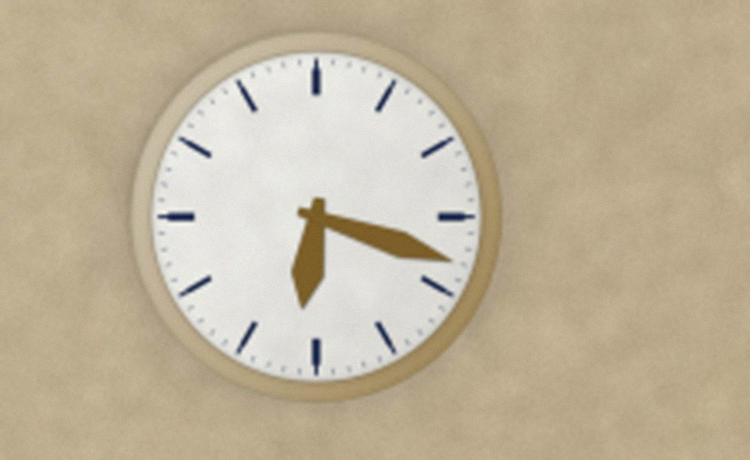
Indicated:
6.18
